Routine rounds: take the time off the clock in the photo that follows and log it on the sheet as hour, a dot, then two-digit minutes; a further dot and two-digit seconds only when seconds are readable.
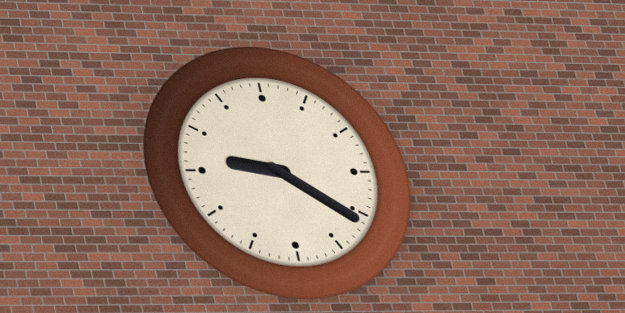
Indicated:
9.21
